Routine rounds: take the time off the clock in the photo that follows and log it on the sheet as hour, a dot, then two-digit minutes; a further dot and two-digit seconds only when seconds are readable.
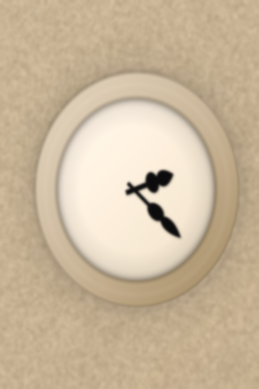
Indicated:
2.22
